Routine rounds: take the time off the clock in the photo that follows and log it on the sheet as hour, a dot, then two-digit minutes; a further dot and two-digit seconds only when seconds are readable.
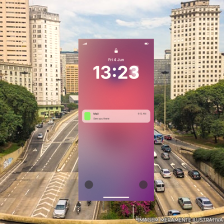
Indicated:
13.23
